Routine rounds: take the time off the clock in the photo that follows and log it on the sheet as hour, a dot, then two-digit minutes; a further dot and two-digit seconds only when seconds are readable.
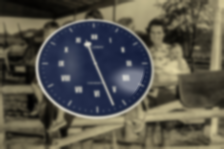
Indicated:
11.27
